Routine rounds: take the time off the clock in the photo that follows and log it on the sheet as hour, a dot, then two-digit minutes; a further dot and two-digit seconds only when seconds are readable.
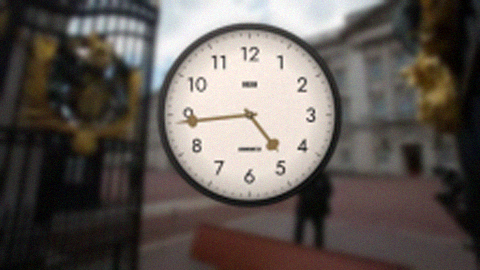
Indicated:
4.44
